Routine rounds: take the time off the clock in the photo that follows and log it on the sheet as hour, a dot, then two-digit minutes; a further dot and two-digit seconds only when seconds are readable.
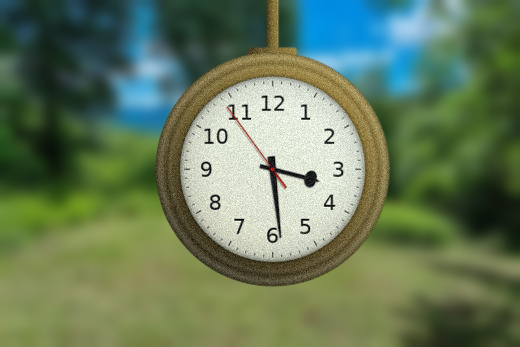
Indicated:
3.28.54
